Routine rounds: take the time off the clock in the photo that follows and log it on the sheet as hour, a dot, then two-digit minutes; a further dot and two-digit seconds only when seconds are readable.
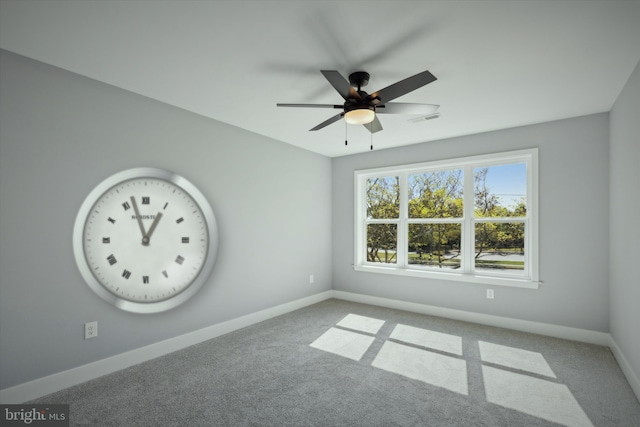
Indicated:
12.57
